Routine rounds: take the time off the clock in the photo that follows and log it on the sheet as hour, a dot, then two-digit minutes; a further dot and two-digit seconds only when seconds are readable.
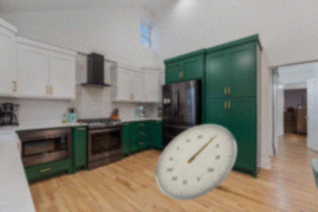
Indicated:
1.06
